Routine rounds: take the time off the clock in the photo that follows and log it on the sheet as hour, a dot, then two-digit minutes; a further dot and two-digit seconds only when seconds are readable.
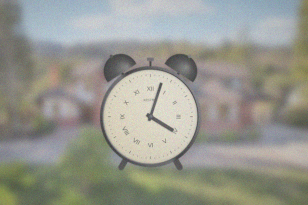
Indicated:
4.03
